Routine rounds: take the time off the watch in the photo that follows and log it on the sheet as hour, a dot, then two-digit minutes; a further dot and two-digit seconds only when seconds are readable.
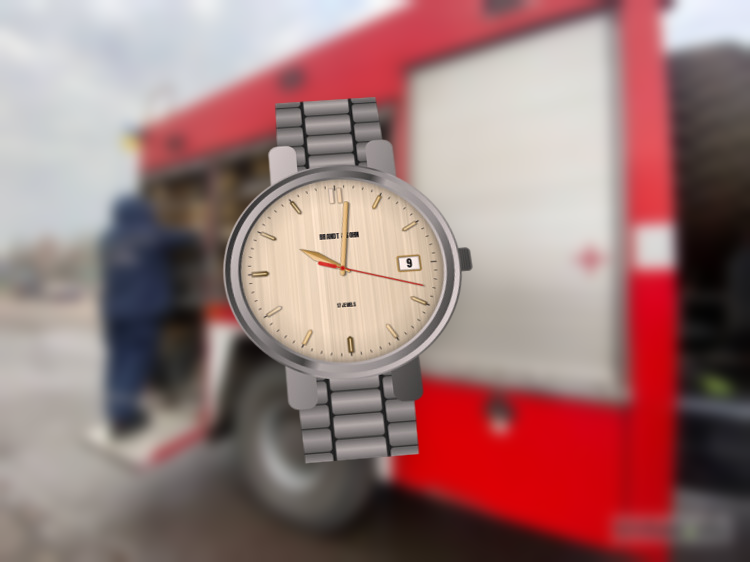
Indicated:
10.01.18
